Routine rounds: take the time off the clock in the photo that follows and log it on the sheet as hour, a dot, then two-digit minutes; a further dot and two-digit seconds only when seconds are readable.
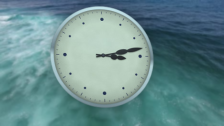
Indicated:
3.13
